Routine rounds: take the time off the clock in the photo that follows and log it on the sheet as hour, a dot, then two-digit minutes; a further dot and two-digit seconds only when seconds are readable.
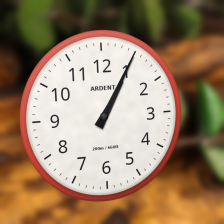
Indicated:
1.05
